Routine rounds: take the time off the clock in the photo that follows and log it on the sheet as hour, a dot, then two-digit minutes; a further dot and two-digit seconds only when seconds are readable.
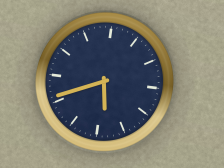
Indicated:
5.41
